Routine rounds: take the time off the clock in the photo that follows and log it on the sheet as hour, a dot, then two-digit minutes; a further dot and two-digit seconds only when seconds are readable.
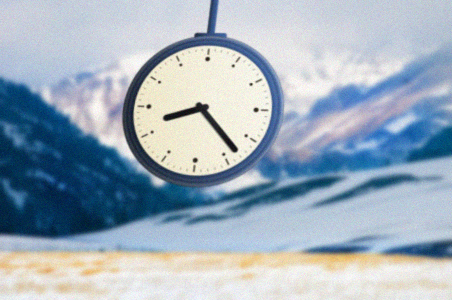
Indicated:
8.23
